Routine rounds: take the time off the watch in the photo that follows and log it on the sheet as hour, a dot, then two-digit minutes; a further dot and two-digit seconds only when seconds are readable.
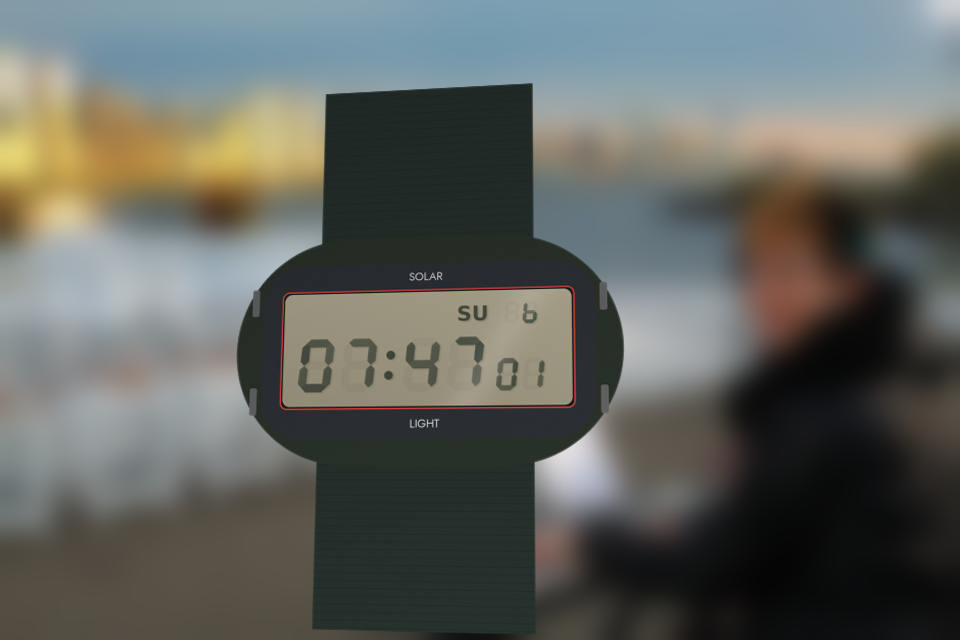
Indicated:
7.47.01
